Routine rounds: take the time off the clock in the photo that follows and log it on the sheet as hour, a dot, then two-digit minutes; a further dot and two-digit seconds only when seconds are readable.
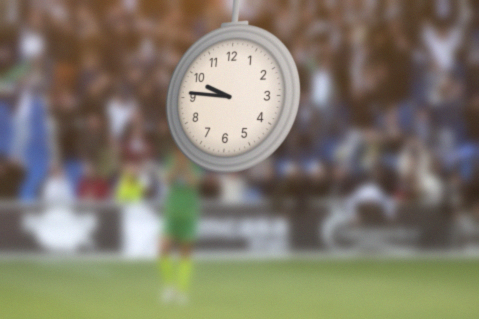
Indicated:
9.46
